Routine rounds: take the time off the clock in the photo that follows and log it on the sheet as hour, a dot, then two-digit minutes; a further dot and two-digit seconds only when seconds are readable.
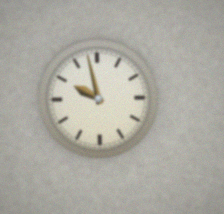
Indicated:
9.58
